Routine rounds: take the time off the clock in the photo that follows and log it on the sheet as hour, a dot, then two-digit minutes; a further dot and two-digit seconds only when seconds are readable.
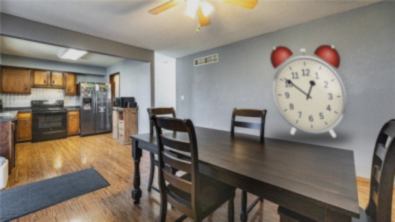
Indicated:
12.51
